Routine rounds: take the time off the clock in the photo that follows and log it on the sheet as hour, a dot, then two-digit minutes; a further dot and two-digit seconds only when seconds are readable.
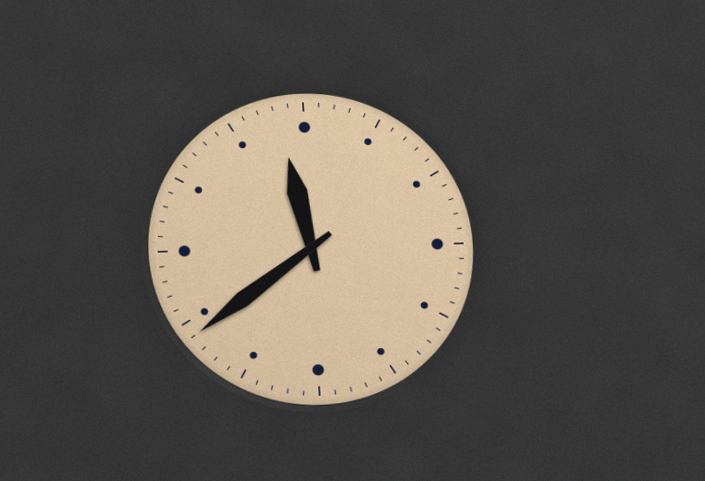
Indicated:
11.39
